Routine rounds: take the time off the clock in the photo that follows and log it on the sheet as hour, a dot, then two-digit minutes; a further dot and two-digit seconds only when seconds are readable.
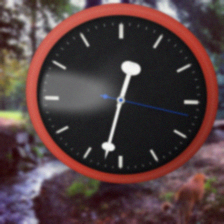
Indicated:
12.32.17
